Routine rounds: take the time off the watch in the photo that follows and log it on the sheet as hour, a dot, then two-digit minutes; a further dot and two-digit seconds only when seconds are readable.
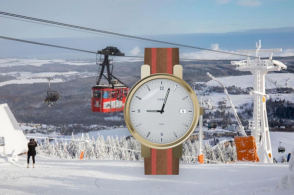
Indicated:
9.03
